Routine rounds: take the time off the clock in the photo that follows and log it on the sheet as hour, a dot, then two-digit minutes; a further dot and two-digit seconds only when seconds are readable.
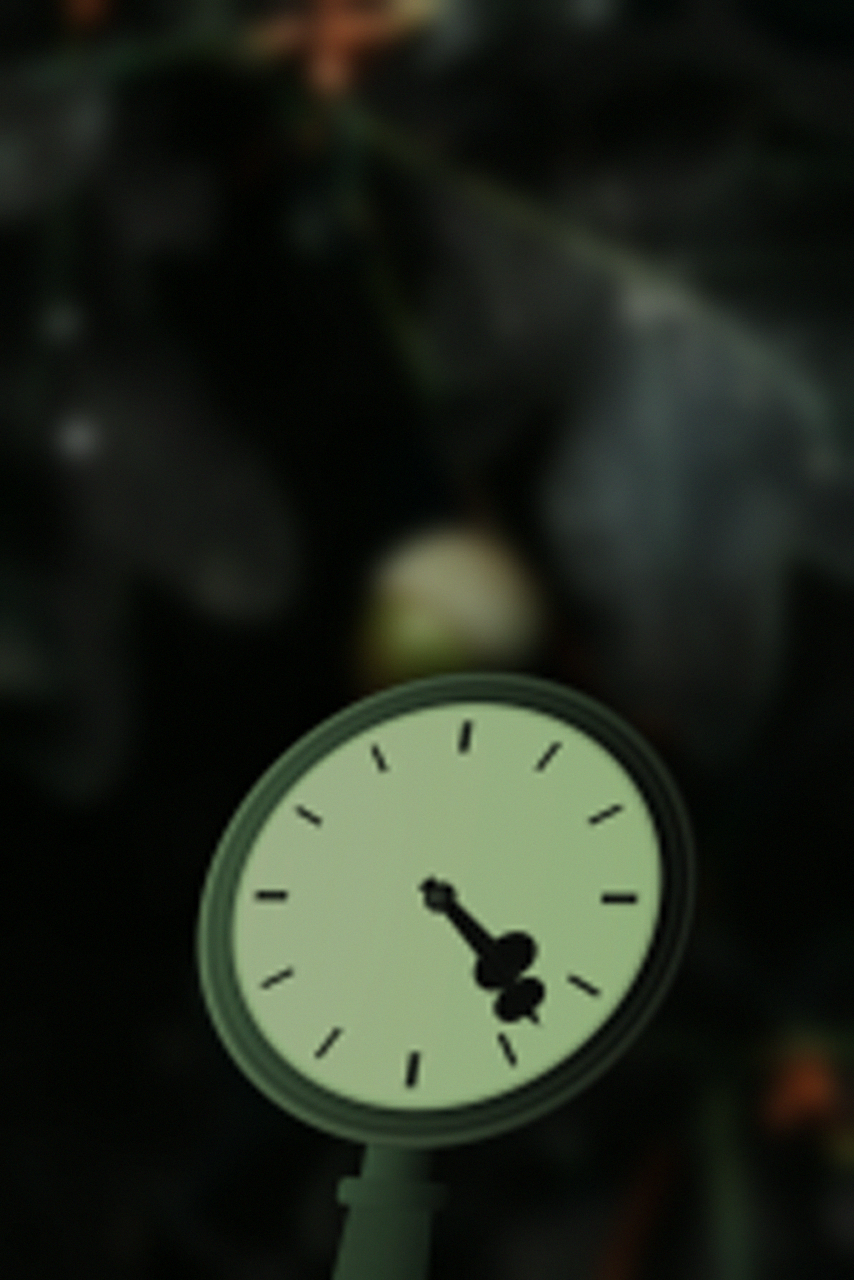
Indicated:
4.23
